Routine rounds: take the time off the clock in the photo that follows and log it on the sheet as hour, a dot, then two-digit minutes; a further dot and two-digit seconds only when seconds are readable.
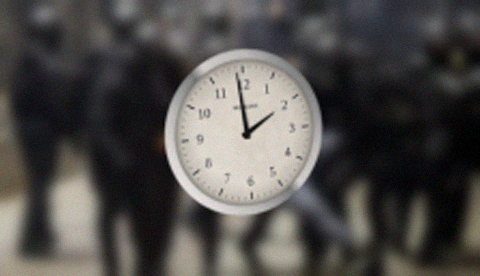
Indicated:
1.59
